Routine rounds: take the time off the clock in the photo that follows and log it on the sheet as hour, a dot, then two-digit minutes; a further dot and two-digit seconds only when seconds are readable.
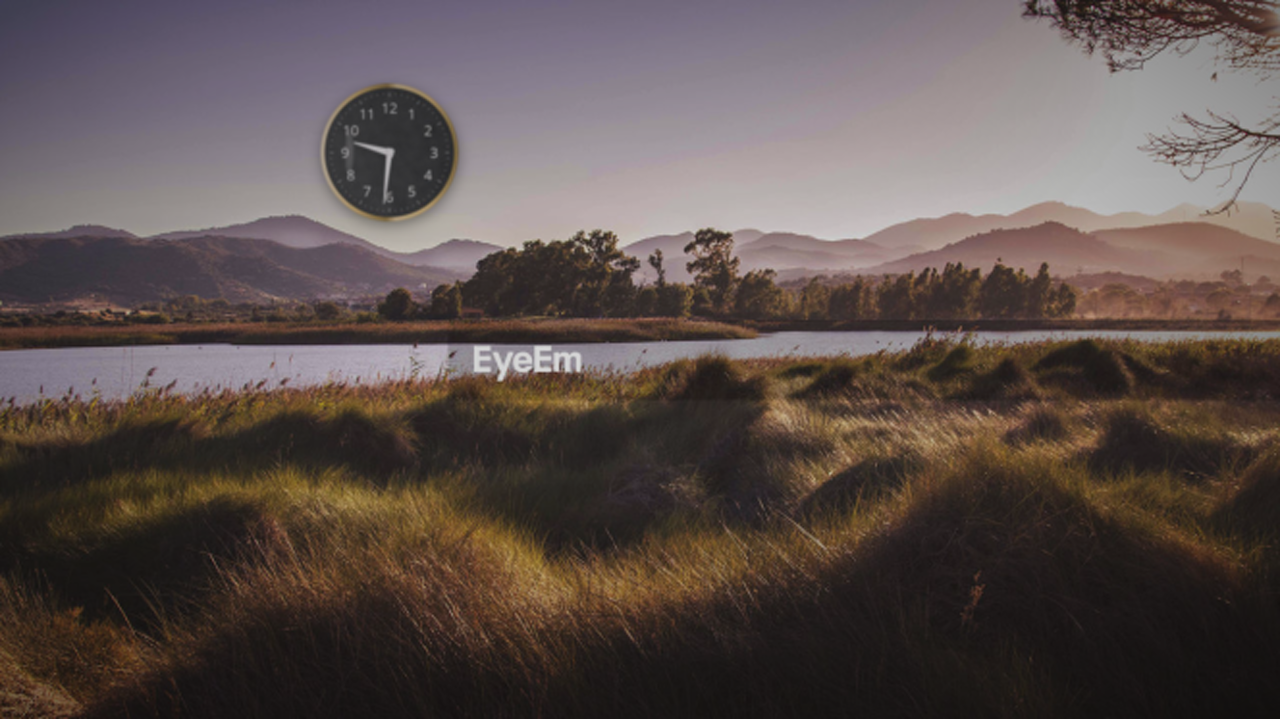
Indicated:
9.31
